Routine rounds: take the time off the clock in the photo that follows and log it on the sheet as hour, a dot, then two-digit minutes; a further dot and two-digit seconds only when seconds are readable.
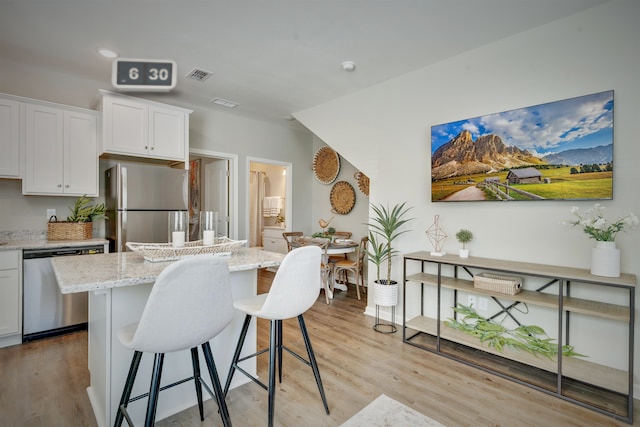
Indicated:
6.30
